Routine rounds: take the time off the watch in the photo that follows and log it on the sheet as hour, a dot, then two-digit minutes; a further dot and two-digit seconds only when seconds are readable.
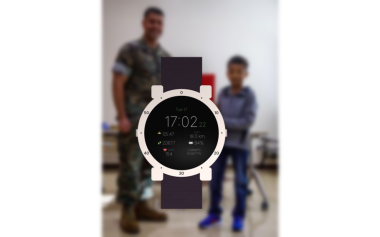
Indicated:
17.02
